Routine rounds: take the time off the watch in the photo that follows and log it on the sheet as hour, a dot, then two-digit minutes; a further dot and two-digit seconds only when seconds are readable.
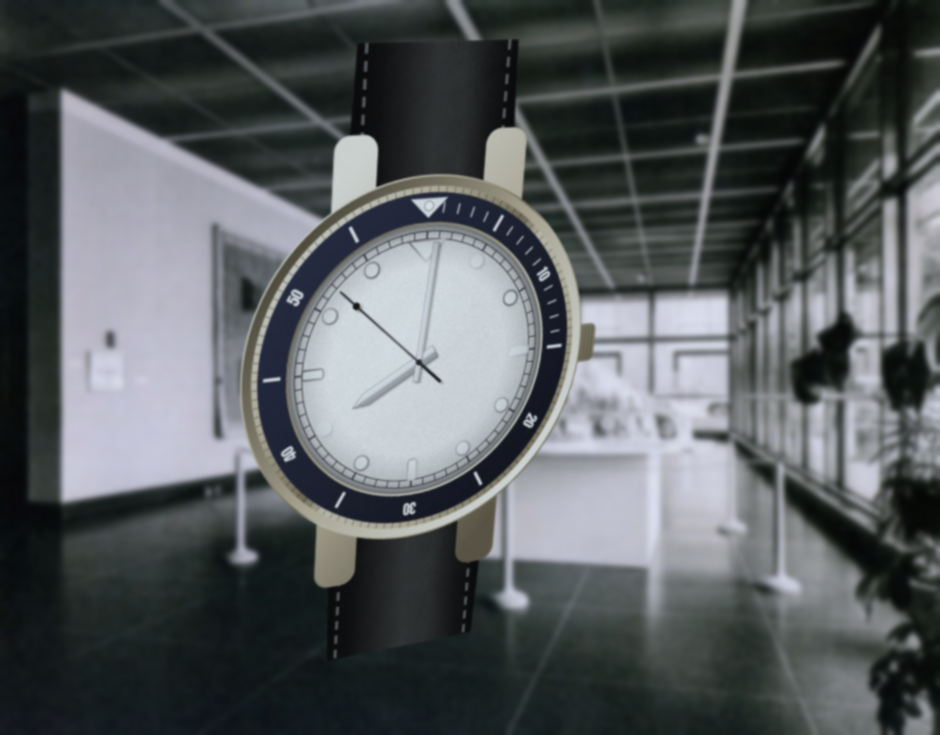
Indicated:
8.00.52
